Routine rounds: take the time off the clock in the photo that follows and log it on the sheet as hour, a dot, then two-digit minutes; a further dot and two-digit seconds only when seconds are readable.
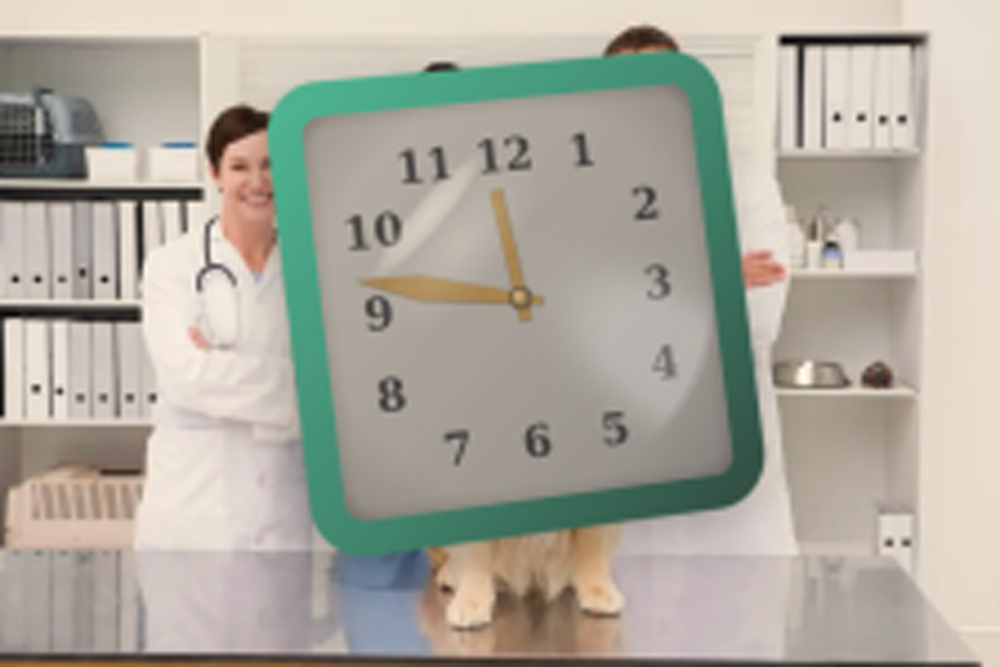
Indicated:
11.47
